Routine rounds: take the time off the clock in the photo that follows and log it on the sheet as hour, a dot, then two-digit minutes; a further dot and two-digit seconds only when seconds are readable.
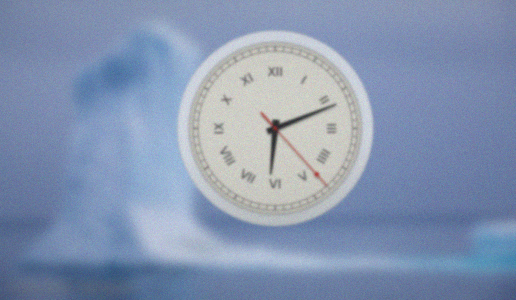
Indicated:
6.11.23
